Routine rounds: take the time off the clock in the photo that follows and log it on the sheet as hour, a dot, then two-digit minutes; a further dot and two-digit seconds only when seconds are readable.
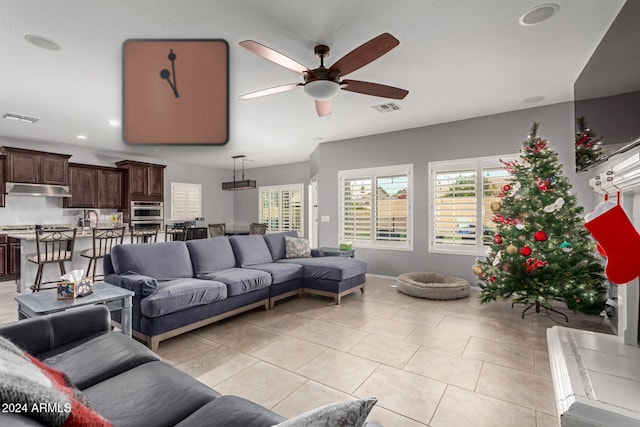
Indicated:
10.59
